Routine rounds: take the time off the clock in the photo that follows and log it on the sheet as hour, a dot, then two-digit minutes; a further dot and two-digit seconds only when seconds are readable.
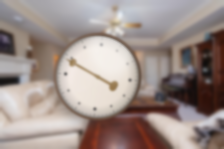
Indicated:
3.49
